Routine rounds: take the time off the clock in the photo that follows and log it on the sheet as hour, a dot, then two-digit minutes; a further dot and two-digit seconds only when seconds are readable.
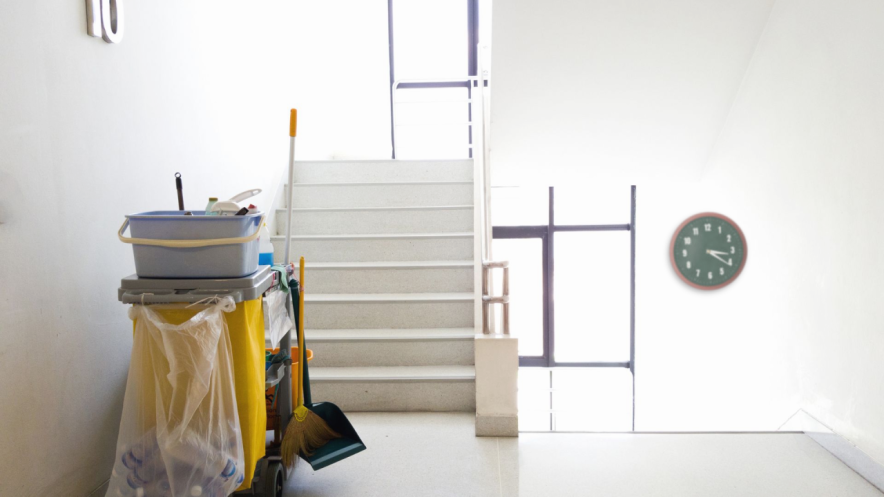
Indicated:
3.21
